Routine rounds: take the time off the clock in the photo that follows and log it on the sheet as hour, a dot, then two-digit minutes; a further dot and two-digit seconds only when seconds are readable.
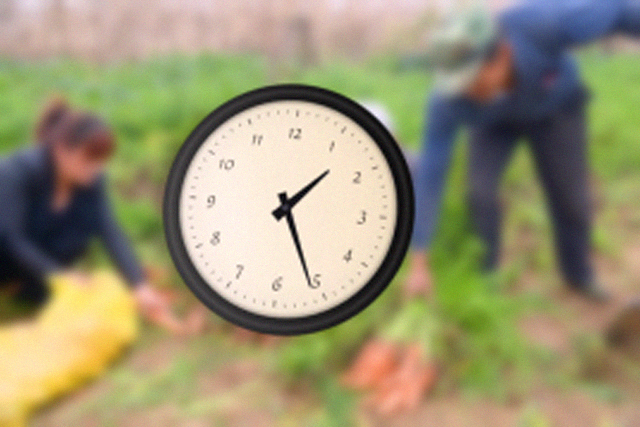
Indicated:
1.26
